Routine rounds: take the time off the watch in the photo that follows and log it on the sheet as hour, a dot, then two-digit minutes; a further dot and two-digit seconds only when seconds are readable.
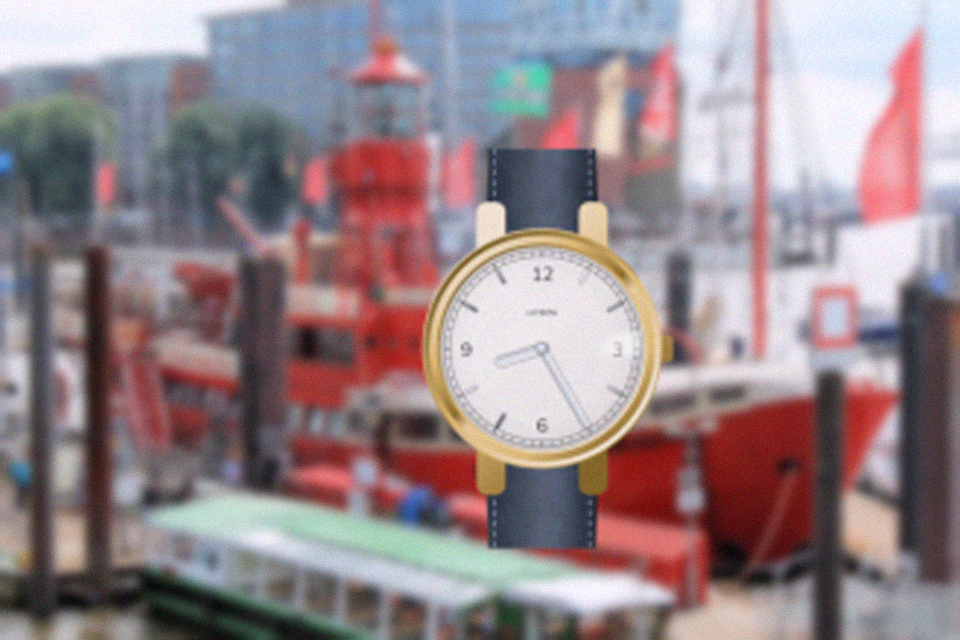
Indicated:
8.25
